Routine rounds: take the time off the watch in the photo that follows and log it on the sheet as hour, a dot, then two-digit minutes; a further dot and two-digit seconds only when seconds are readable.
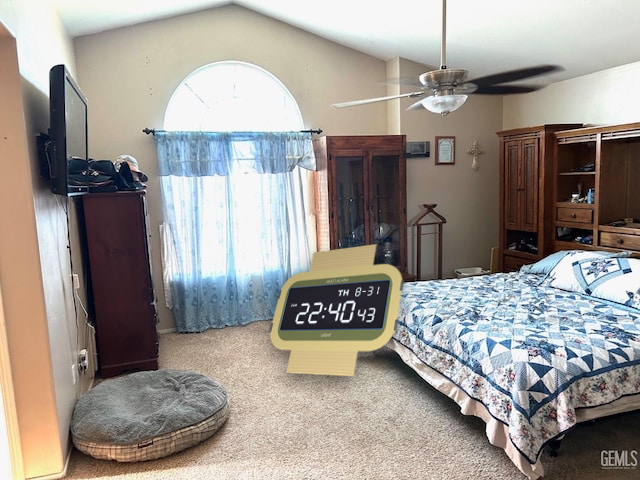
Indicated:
22.40.43
